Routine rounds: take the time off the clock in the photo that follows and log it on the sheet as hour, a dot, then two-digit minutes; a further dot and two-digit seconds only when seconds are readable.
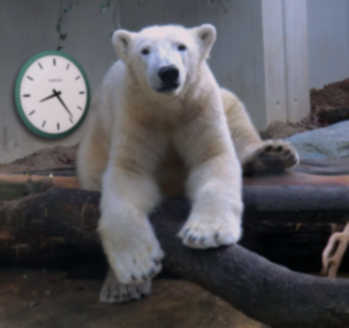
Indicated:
8.24
